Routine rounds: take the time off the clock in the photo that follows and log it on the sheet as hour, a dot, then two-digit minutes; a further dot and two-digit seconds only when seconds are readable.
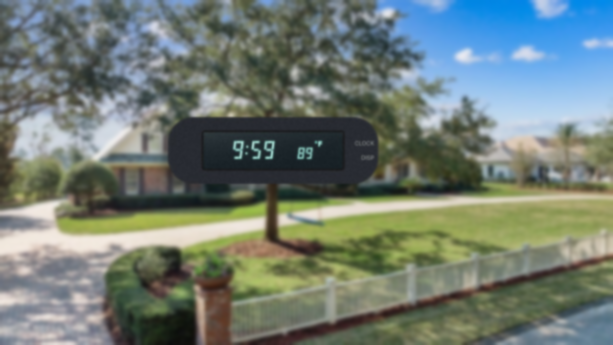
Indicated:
9.59
